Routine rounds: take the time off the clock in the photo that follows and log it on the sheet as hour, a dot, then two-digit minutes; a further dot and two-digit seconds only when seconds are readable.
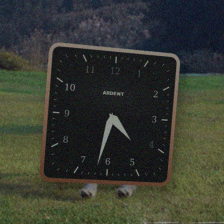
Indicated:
4.32
